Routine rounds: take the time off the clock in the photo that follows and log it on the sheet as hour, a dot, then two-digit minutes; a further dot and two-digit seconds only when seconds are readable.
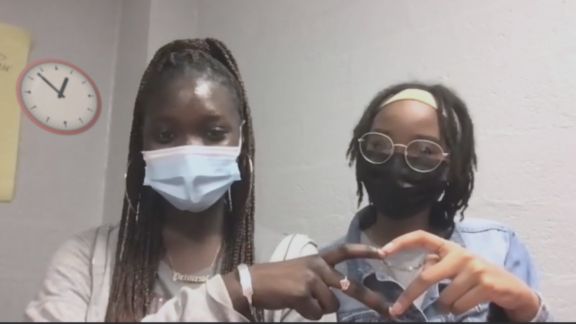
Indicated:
12.53
